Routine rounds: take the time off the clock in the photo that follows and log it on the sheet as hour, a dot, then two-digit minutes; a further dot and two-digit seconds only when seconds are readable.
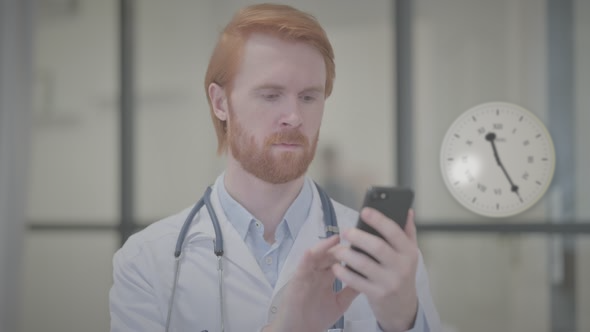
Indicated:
11.25
